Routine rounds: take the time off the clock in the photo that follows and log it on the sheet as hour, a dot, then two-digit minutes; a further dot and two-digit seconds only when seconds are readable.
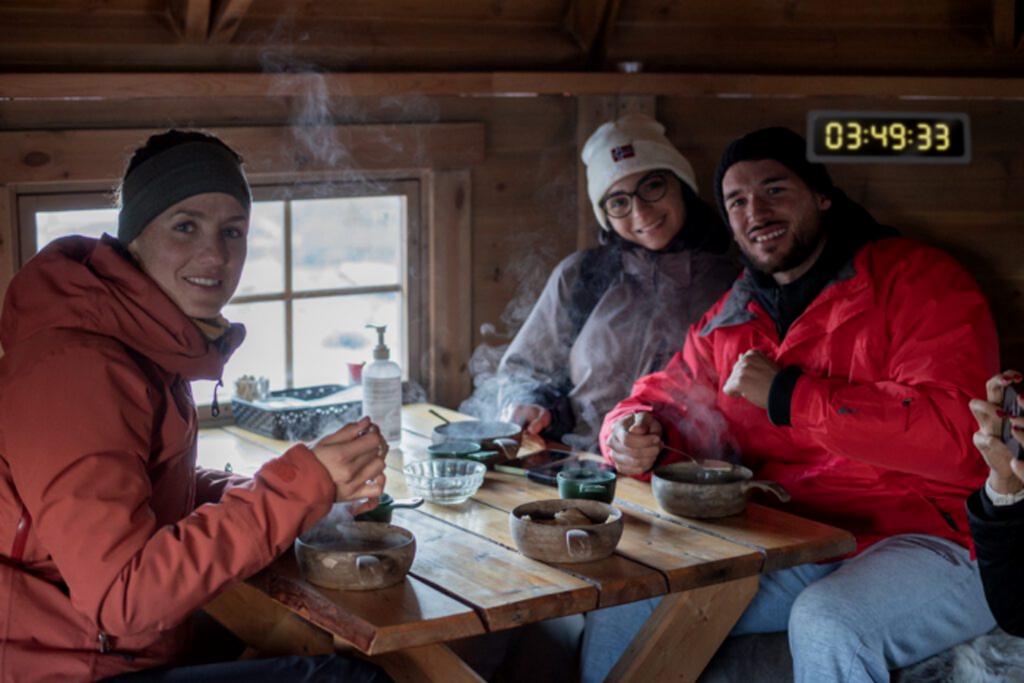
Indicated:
3.49.33
